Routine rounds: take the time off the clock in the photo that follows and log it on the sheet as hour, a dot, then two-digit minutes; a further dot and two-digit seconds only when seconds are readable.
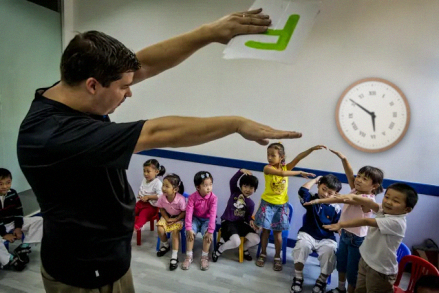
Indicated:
5.51
